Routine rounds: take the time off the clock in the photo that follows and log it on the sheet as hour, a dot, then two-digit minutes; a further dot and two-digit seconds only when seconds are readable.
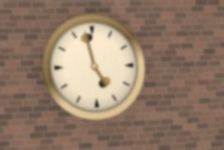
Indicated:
4.58
